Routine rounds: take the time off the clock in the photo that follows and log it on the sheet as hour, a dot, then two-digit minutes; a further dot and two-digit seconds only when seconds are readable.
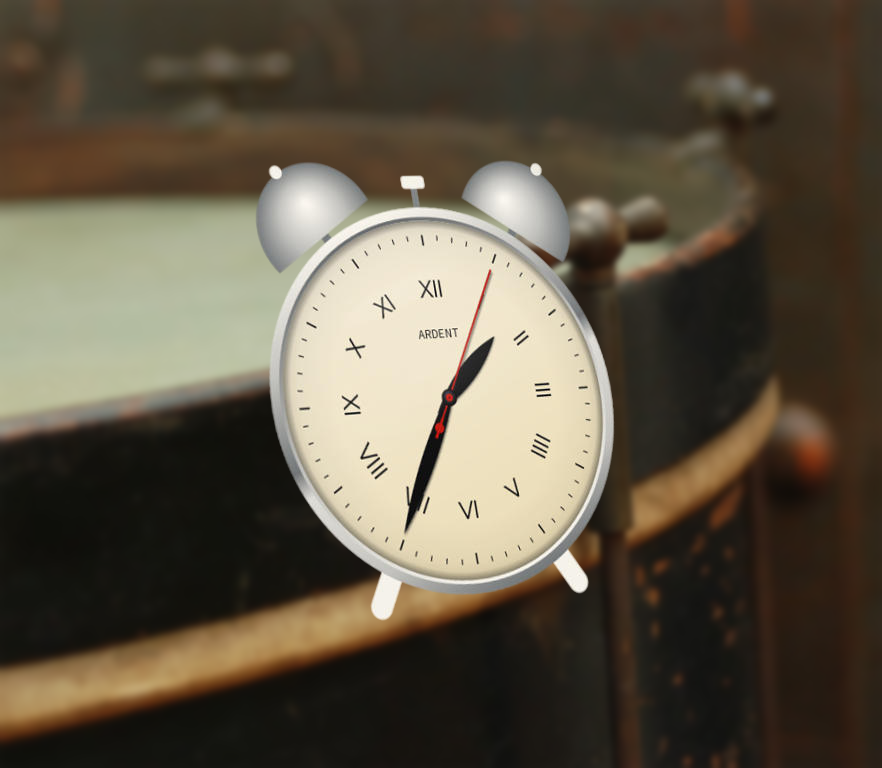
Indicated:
1.35.05
